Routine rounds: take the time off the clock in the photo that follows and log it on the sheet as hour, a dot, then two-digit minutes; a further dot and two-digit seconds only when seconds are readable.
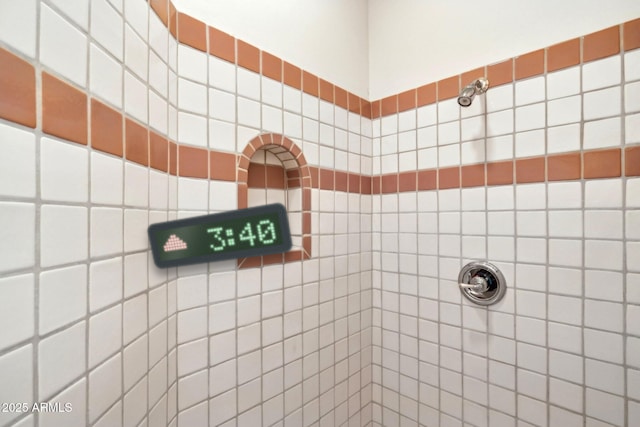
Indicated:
3.40
